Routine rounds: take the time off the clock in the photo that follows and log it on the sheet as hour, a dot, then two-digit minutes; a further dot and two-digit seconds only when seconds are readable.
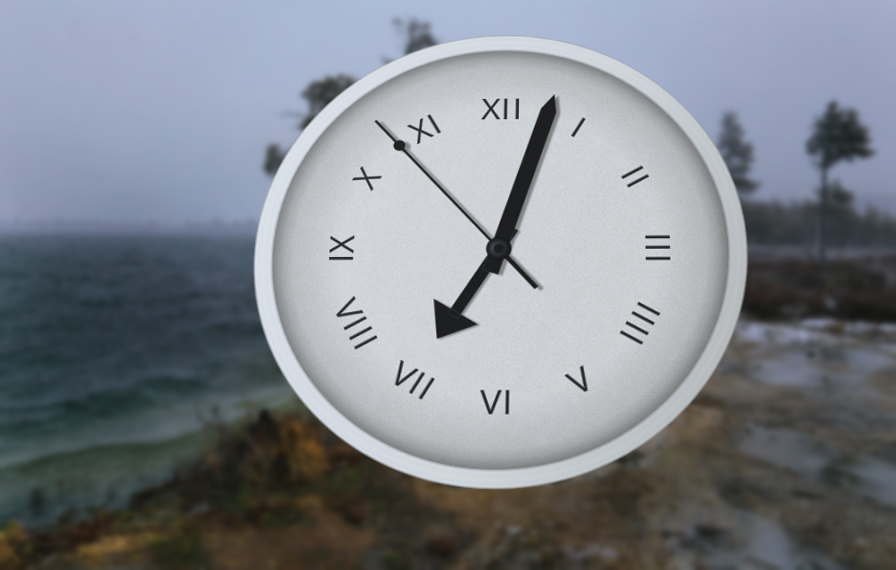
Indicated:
7.02.53
